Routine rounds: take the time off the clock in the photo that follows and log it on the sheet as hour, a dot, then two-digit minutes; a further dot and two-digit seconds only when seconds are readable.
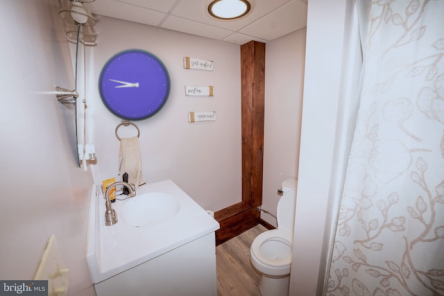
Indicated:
8.47
